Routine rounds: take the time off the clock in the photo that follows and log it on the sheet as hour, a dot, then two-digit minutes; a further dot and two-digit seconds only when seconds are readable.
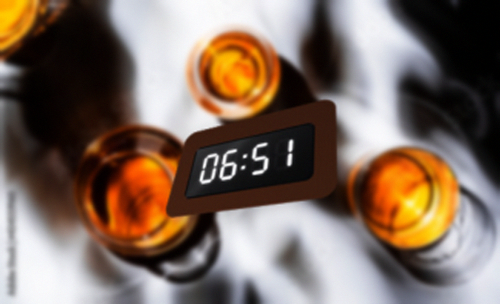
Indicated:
6.51
